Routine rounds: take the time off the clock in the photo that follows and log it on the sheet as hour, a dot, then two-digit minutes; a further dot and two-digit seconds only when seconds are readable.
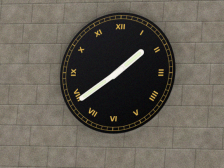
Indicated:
1.39
